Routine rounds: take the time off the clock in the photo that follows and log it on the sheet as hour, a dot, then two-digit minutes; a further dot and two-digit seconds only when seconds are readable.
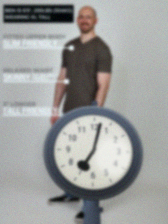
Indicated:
7.02
